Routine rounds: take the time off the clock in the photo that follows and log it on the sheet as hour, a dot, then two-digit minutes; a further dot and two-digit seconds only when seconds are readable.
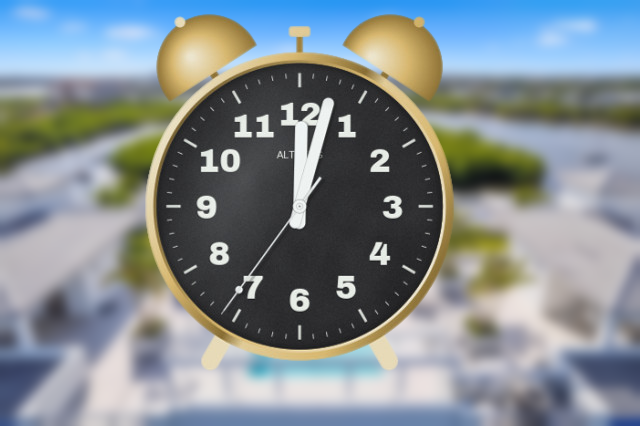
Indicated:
12.02.36
